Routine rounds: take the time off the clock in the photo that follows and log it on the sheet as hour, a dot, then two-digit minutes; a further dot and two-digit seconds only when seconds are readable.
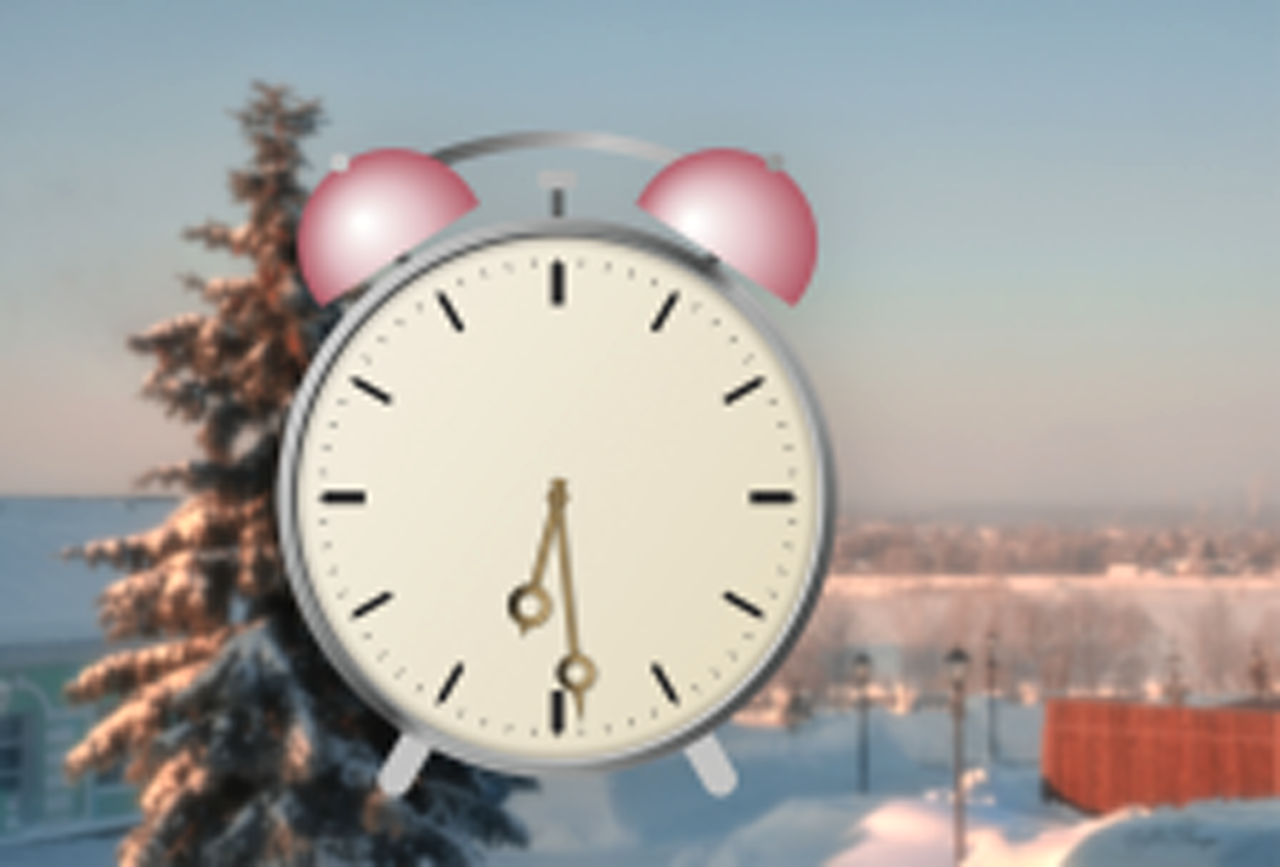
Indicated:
6.29
